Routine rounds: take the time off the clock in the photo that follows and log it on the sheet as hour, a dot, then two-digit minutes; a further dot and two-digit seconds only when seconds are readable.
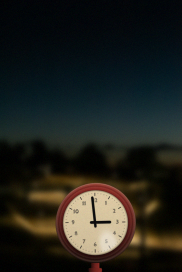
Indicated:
2.59
